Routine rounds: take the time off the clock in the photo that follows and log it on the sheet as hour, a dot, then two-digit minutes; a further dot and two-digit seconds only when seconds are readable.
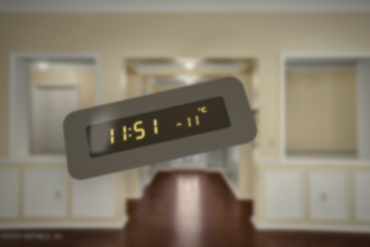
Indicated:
11.51
